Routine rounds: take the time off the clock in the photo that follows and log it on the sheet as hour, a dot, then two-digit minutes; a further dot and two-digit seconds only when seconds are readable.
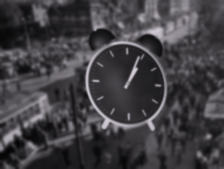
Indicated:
1.04
